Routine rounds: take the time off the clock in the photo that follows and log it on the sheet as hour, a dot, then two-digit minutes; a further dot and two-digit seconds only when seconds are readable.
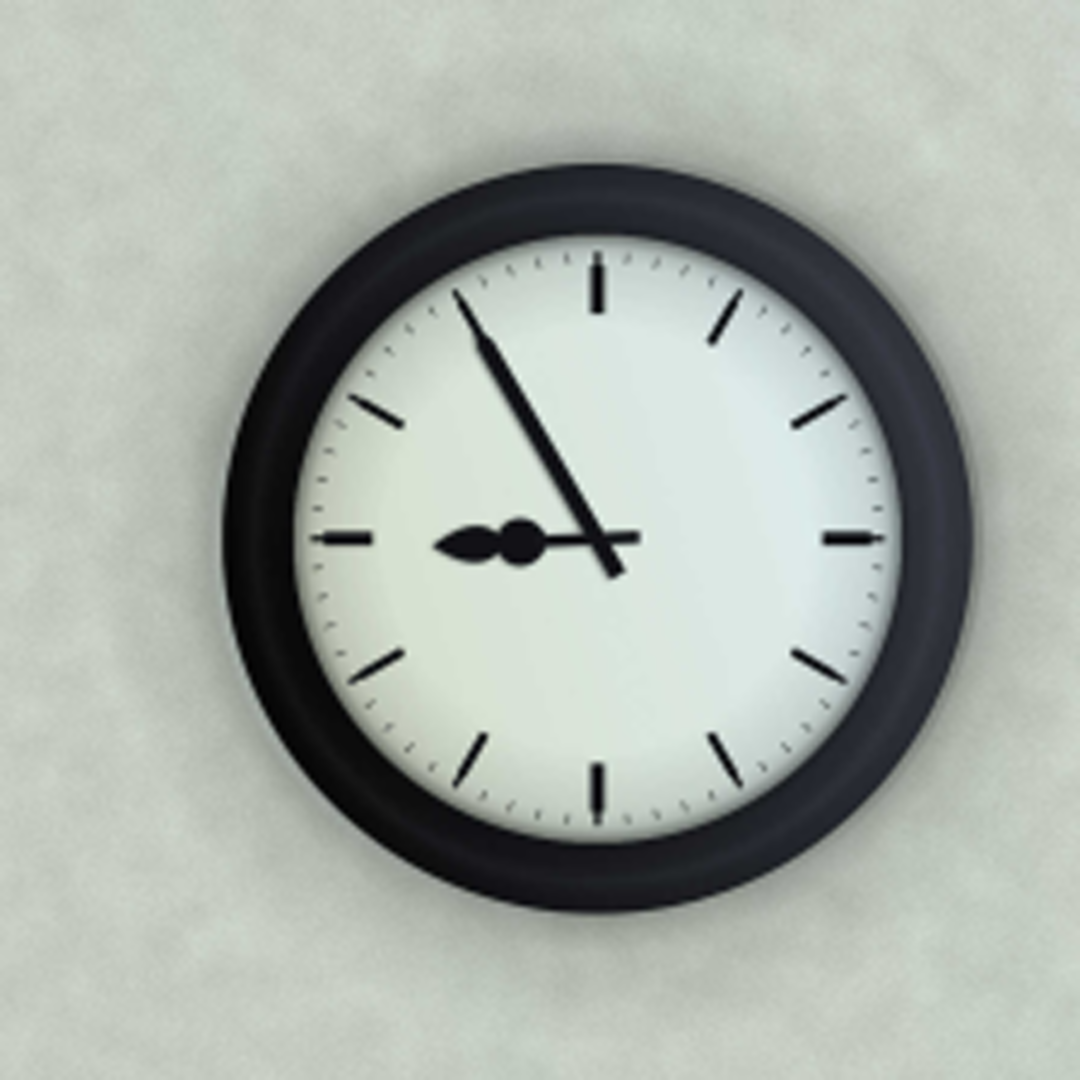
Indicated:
8.55
